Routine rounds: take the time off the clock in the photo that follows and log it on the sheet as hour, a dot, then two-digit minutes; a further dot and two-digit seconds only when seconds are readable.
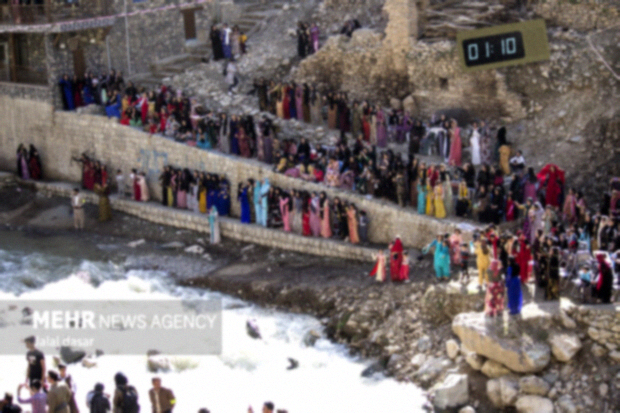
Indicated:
1.10
